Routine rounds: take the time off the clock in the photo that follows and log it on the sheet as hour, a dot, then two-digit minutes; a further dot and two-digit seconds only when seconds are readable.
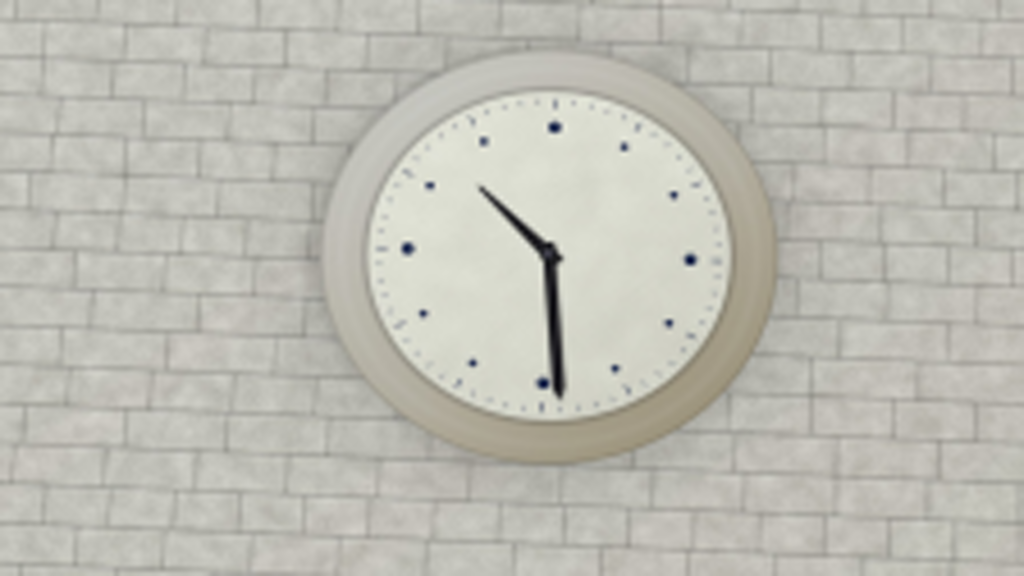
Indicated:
10.29
